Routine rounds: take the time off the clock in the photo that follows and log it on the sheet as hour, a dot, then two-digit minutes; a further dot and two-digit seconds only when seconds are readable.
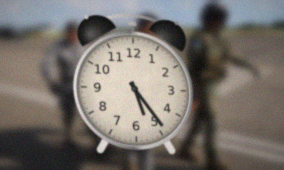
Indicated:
5.24
